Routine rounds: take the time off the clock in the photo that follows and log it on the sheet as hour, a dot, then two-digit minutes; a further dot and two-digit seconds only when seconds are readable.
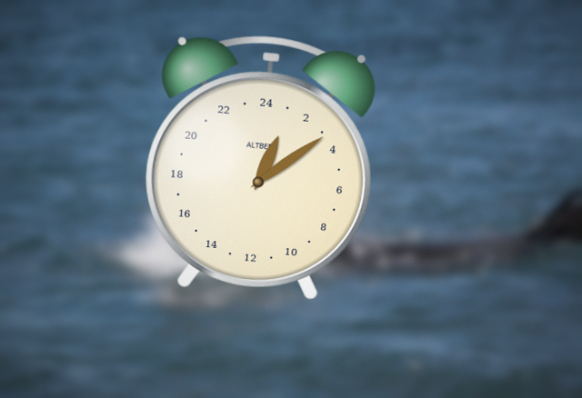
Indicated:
1.08
